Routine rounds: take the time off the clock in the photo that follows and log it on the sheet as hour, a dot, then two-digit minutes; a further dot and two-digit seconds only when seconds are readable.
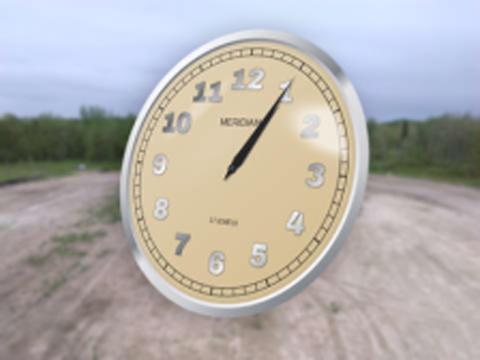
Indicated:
1.05
